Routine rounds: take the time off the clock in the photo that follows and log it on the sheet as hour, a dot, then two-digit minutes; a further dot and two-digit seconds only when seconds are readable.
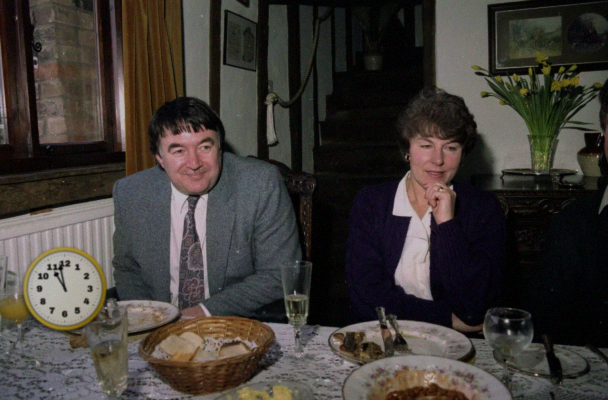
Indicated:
10.58
